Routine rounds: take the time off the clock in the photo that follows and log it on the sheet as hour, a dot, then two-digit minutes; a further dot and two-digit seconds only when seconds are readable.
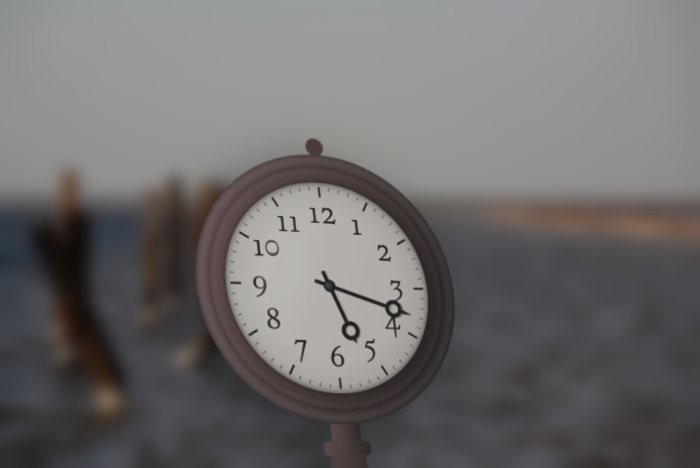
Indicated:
5.18
